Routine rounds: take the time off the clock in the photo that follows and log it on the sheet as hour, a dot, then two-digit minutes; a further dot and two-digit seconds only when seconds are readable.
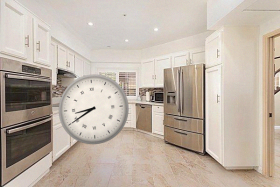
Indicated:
8.40
